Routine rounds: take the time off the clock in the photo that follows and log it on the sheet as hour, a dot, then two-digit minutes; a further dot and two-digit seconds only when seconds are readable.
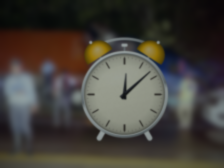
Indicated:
12.08
